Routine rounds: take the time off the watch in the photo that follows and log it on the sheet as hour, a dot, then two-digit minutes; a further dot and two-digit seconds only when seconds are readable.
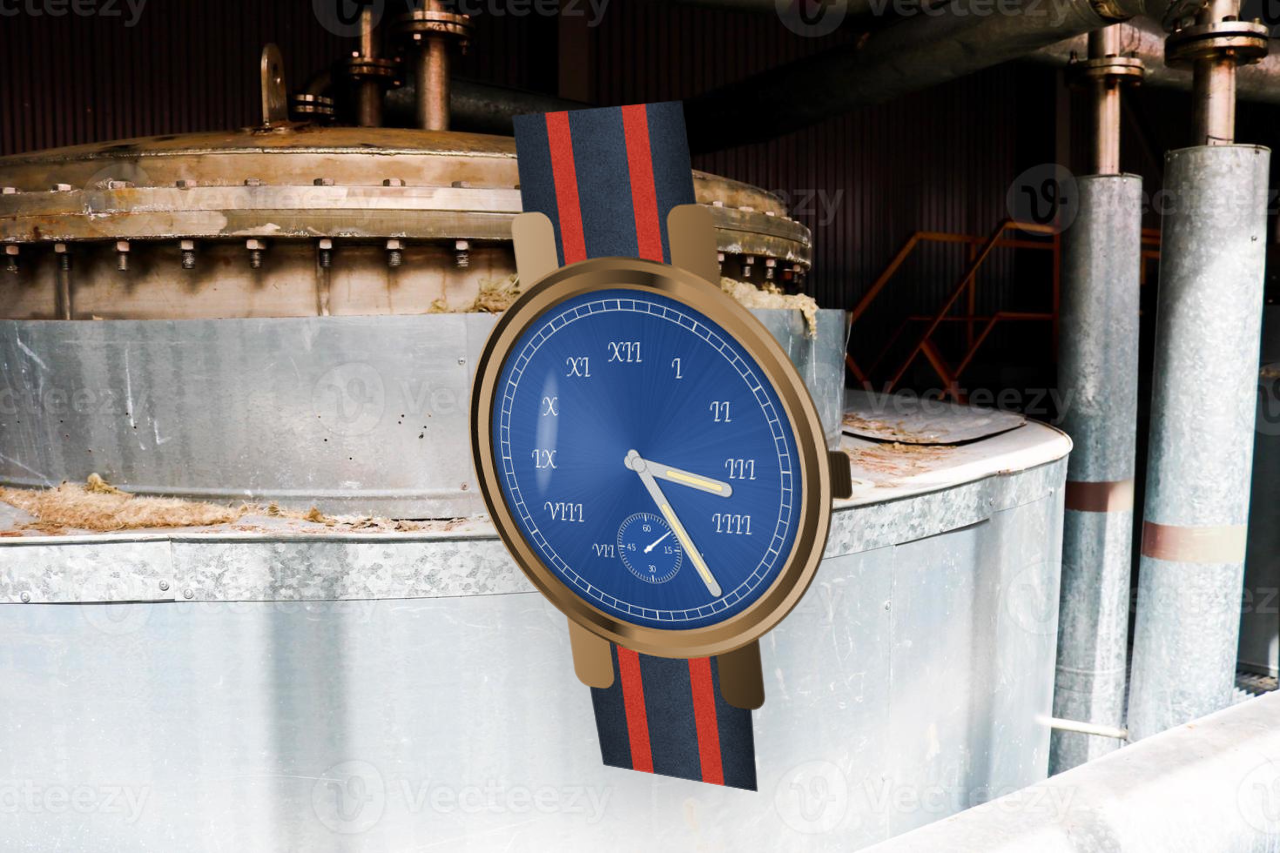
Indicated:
3.25.09
